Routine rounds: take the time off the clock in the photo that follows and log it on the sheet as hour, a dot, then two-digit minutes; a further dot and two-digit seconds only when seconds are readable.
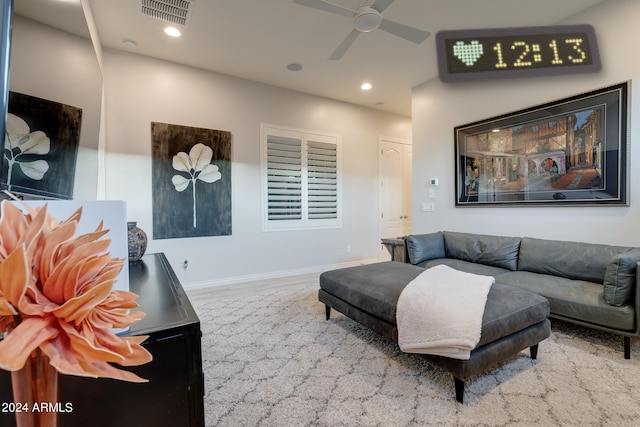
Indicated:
12.13
